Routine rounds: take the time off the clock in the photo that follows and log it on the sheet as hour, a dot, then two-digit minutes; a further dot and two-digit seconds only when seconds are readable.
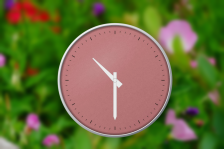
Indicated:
10.30
